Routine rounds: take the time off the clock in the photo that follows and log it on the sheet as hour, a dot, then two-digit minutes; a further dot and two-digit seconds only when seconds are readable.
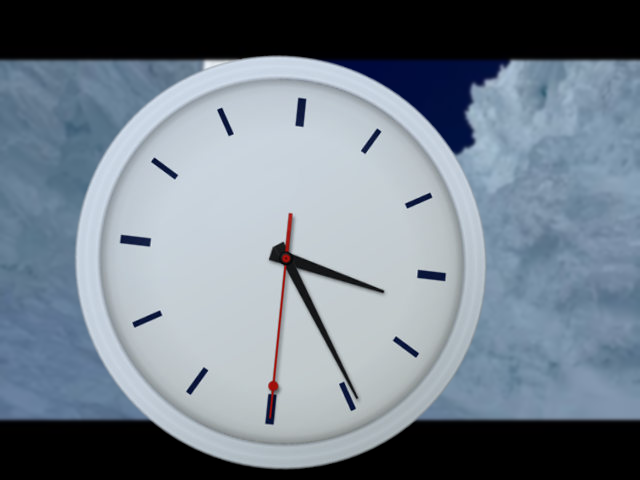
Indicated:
3.24.30
